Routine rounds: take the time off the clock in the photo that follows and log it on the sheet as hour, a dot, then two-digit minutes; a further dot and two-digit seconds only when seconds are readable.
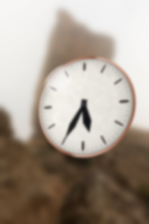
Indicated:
5.35
